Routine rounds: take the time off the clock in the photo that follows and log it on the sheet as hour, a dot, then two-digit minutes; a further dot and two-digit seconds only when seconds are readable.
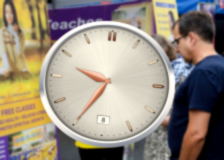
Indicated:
9.35
